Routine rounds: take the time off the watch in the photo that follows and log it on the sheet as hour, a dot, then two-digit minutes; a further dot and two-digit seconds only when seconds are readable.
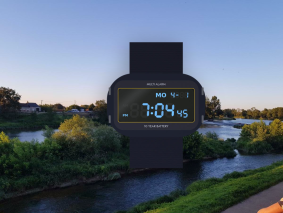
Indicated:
7.04.45
